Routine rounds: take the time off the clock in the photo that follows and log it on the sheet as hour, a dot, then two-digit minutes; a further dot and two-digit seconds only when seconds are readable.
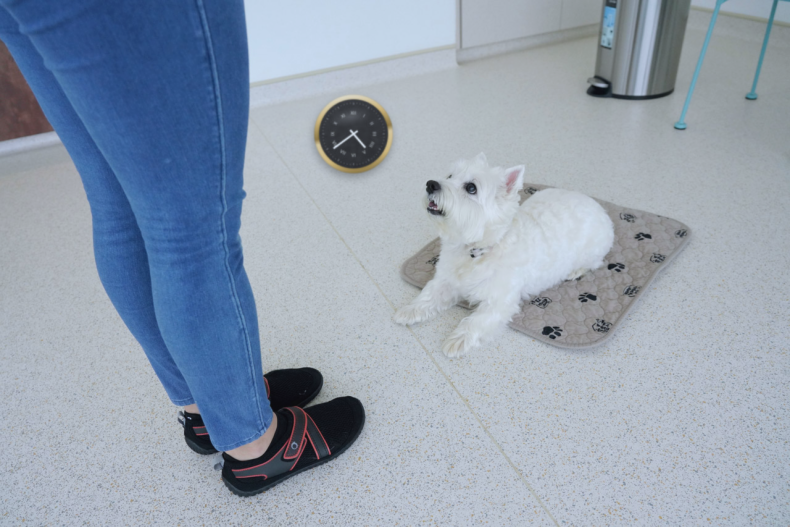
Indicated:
4.39
